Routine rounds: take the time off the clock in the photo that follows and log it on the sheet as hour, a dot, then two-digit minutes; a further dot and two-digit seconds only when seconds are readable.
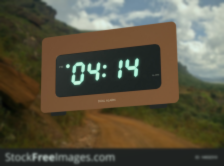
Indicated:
4.14
